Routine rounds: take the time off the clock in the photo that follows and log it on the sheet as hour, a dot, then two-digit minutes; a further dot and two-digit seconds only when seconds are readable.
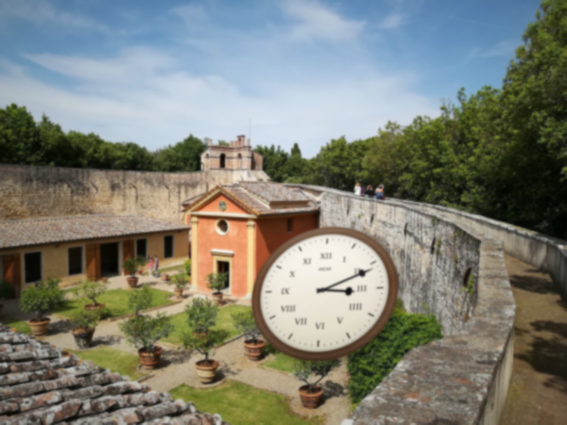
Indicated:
3.11
